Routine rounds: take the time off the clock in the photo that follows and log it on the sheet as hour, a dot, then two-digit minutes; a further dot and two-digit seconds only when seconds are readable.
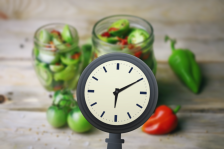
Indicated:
6.10
